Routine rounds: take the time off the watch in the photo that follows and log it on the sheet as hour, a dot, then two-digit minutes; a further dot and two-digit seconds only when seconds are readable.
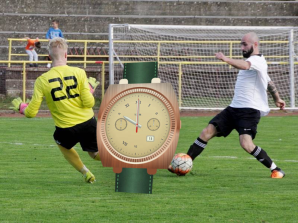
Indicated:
10.00
